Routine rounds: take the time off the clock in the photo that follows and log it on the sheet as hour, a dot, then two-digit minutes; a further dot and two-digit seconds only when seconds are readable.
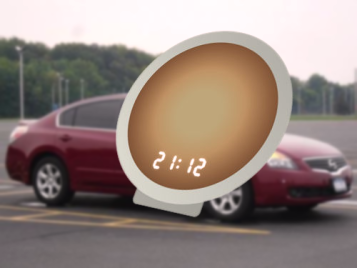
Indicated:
21.12
